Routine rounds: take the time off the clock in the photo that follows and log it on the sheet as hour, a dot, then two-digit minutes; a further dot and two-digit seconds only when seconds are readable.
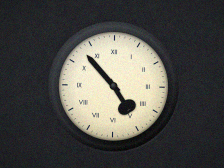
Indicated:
4.53
